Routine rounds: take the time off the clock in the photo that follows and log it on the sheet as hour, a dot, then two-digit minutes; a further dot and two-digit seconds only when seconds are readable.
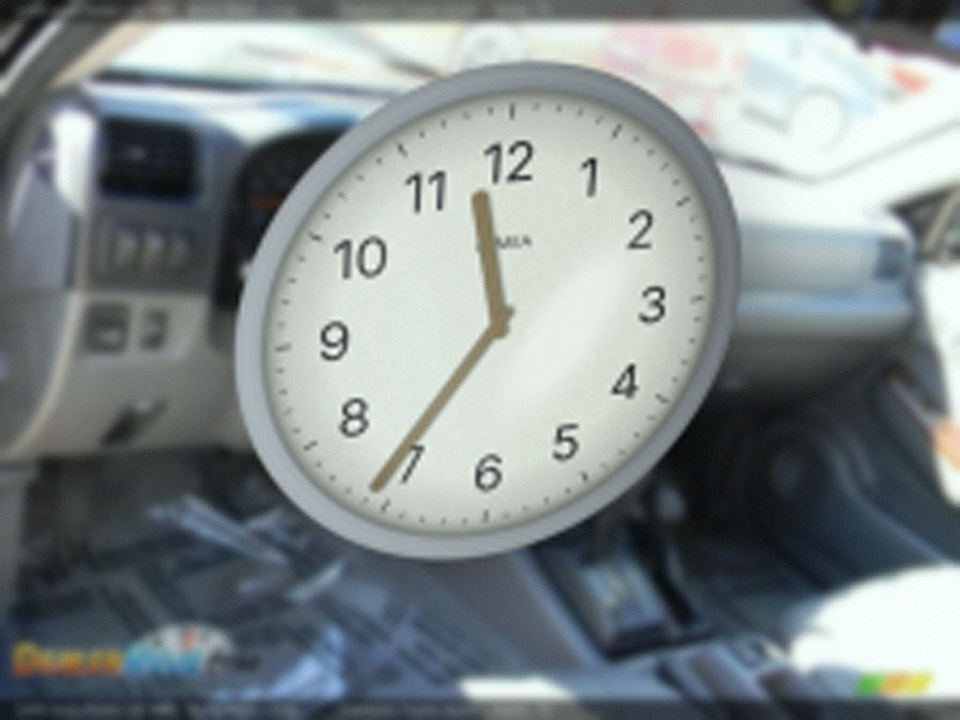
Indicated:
11.36
